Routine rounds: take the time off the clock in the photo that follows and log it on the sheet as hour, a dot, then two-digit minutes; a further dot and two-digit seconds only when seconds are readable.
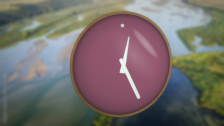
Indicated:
12.26
